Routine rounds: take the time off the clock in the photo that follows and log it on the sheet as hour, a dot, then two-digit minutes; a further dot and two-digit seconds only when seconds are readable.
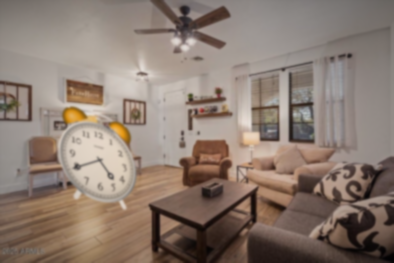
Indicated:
4.40
